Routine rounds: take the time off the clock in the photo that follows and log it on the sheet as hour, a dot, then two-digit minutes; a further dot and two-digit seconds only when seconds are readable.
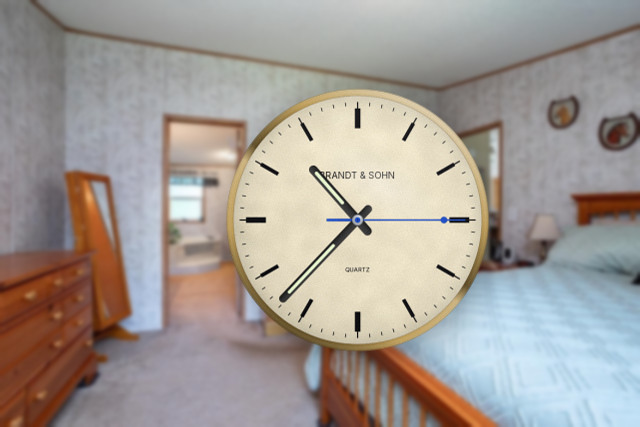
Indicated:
10.37.15
